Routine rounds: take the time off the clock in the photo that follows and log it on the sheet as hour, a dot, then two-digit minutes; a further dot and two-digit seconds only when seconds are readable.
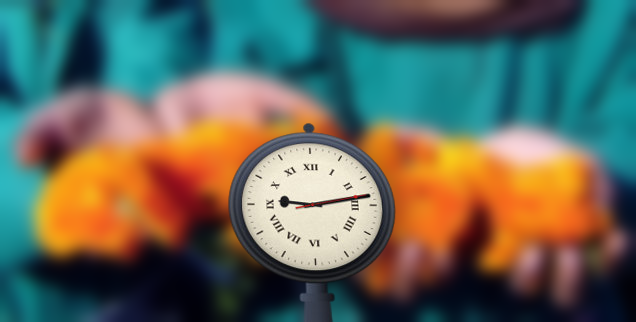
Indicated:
9.13.13
